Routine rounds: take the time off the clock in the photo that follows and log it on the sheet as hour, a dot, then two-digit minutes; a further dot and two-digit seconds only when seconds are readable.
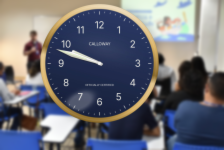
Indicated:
9.48
